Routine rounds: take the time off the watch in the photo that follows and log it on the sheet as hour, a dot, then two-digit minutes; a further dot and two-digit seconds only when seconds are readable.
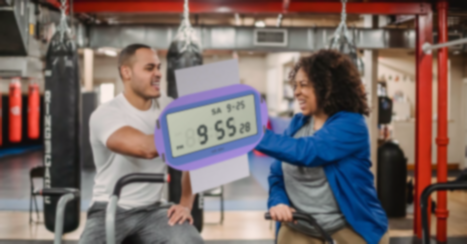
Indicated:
9.55
